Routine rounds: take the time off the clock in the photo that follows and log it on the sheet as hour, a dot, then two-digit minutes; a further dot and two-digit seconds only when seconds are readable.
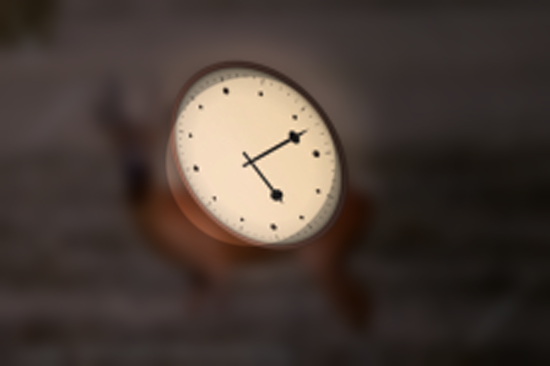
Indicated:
5.12
